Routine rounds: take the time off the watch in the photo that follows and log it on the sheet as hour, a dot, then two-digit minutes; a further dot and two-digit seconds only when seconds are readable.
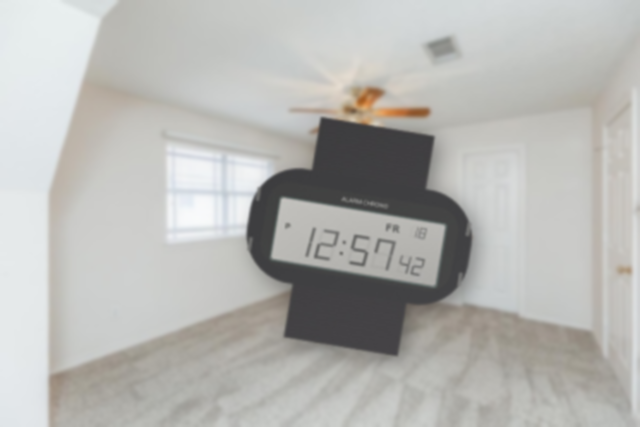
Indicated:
12.57.42
